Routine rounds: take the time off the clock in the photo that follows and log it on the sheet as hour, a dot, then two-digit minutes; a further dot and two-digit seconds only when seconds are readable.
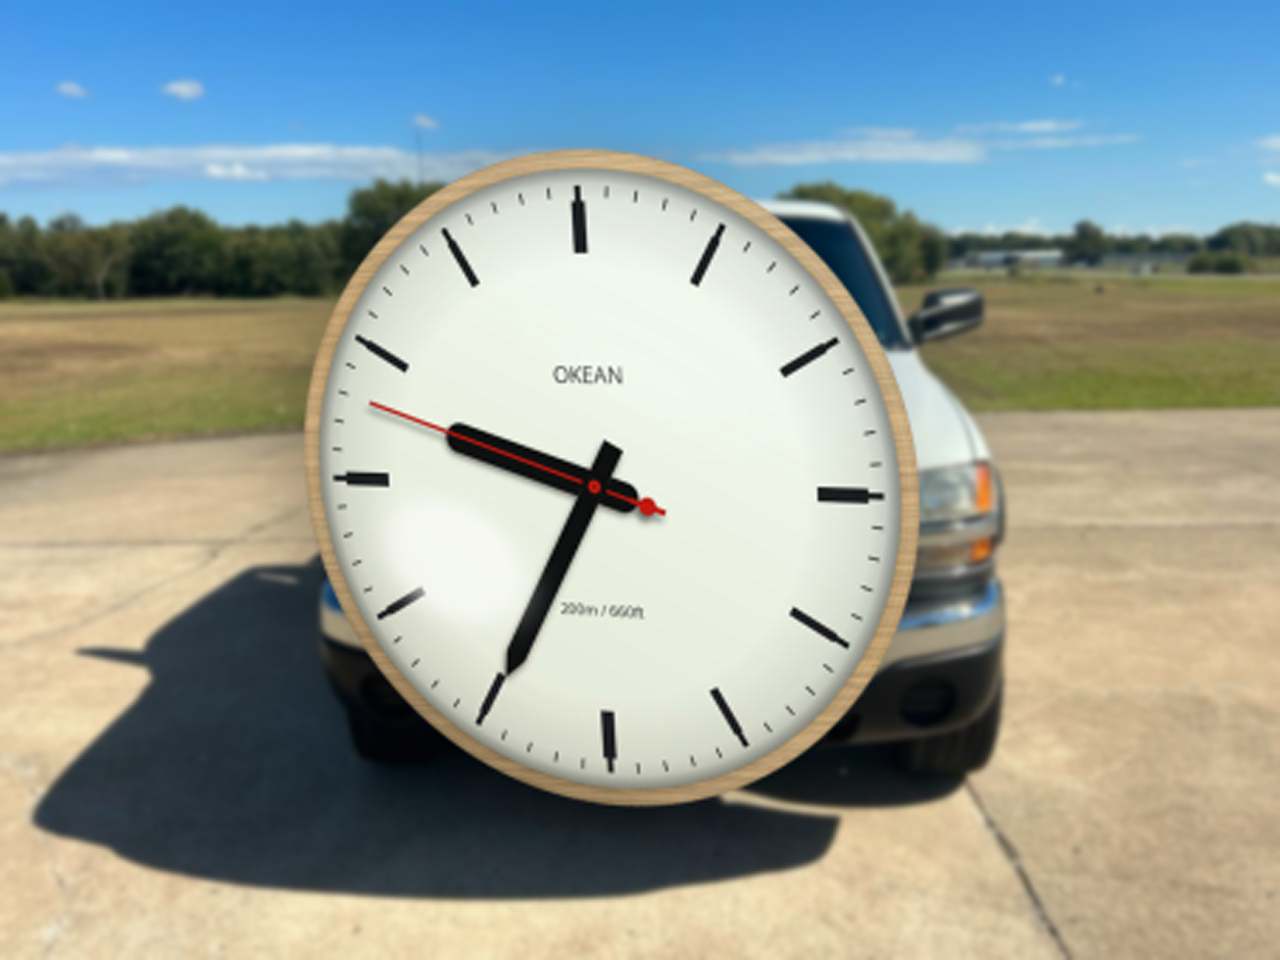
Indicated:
9.34.48
